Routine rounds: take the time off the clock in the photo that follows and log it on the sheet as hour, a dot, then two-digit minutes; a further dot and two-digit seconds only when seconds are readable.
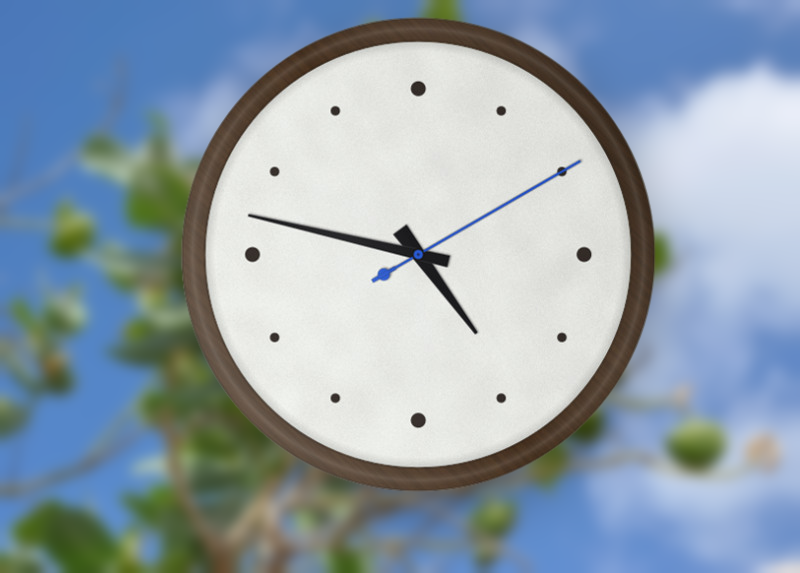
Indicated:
4.47.10
